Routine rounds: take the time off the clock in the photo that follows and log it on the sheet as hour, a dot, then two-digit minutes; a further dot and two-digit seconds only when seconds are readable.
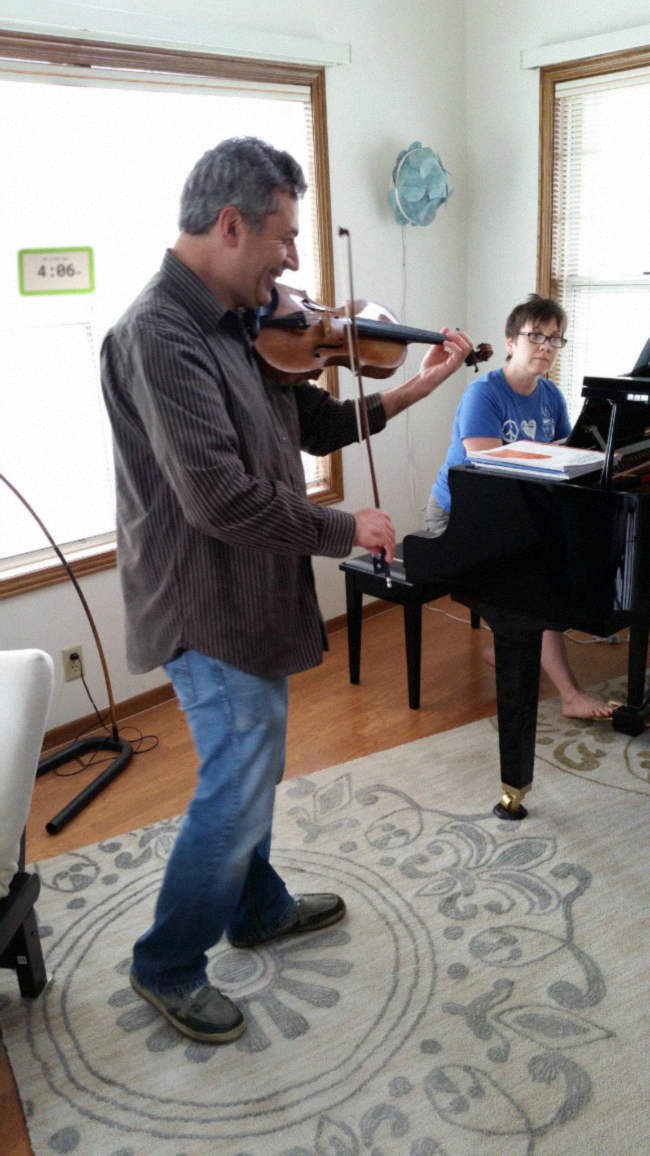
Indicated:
4.06
